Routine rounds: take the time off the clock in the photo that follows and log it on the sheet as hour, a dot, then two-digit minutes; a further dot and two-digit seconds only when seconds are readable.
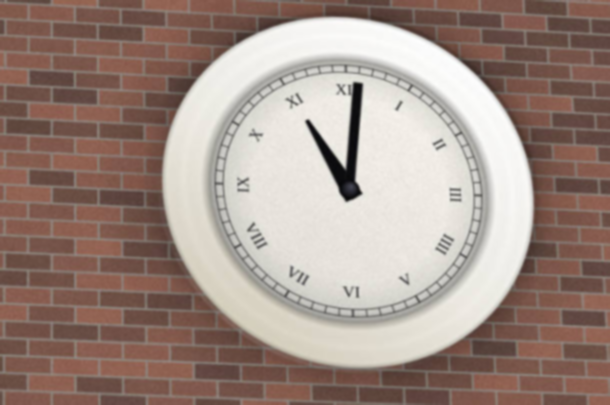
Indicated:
11.01
